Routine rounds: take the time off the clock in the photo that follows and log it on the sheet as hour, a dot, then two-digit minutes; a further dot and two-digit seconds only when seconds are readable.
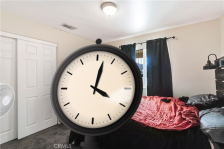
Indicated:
4.02
